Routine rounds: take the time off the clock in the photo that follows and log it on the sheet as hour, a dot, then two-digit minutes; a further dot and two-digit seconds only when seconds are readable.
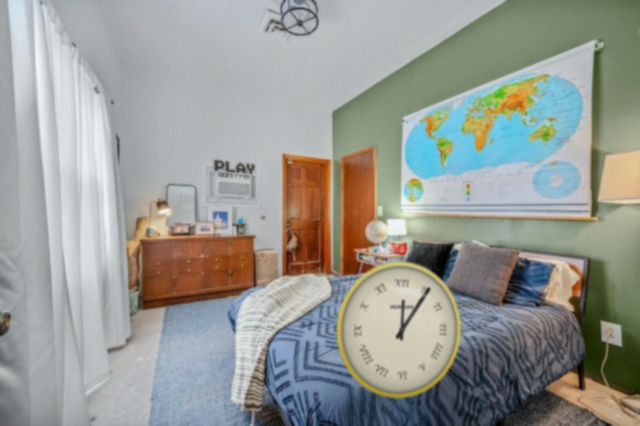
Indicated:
12.06
